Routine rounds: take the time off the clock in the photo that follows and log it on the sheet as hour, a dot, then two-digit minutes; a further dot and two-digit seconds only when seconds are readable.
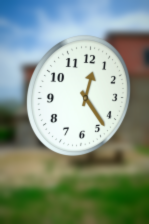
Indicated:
12.23
